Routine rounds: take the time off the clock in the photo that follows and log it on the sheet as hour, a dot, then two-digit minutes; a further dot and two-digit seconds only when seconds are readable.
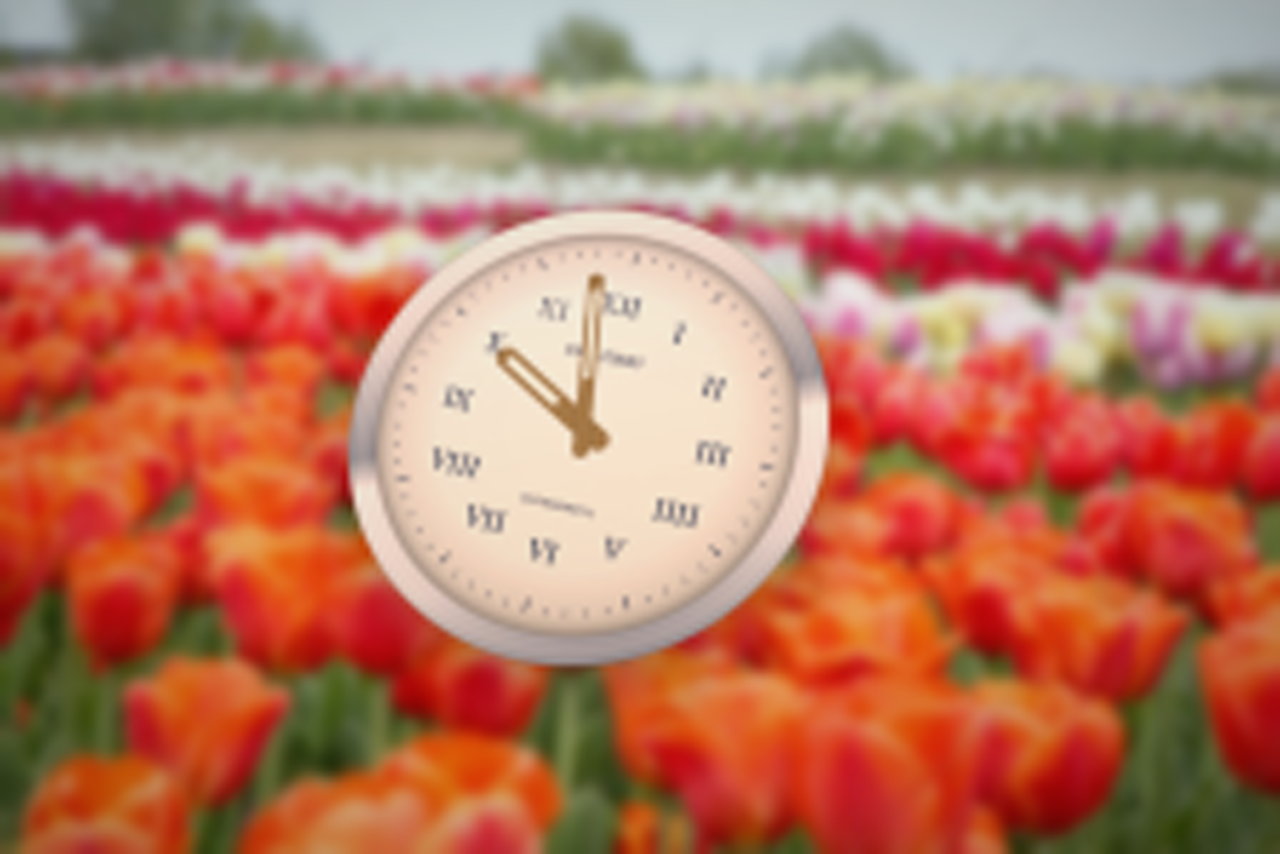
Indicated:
9.58
